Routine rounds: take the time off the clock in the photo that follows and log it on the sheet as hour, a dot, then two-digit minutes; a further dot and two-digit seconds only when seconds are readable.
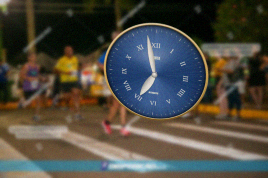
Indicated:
6.58
